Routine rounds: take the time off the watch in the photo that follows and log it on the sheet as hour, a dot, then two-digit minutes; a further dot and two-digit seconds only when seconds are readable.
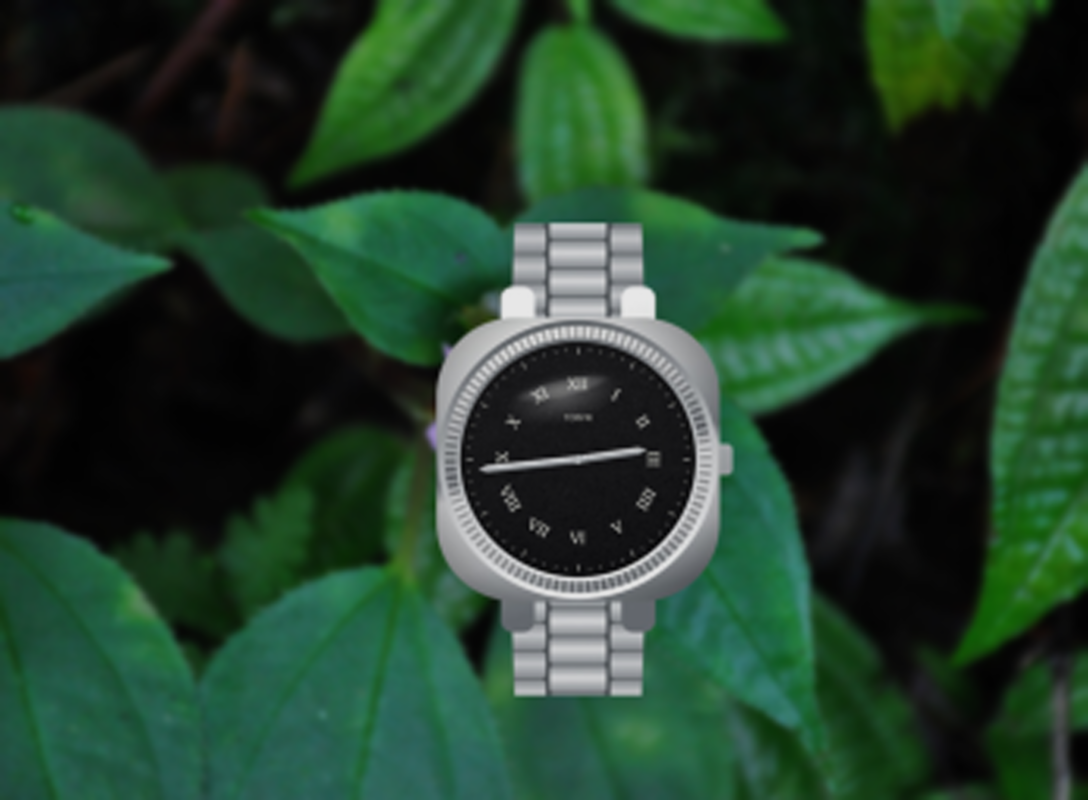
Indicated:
2.44
